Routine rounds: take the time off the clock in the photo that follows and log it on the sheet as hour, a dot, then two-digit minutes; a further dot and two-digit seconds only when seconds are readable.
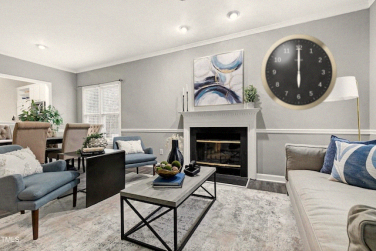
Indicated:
6.00
